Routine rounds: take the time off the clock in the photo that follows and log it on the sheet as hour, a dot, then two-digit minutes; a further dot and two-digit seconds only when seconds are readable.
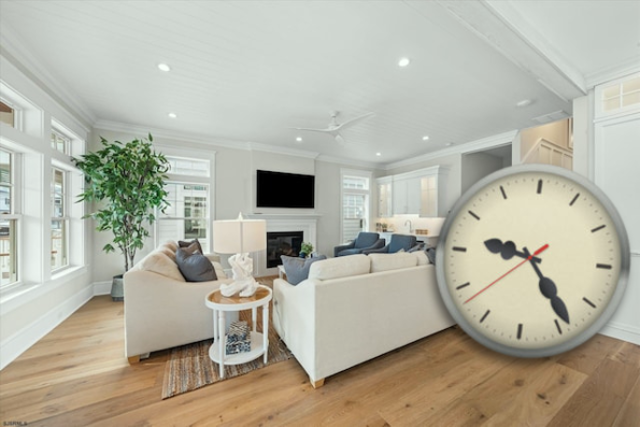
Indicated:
9.23.38
